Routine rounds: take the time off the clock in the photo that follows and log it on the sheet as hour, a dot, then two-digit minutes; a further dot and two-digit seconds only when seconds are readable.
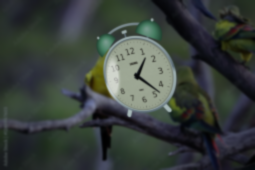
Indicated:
1.23
